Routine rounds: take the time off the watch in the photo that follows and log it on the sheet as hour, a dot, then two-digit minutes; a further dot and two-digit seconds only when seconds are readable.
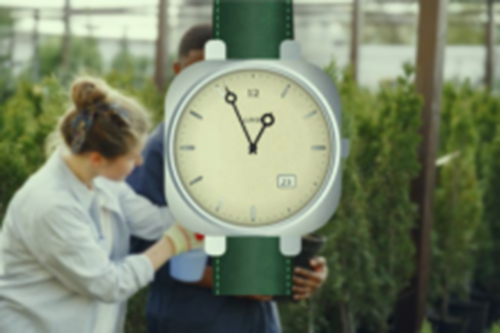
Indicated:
12.56
